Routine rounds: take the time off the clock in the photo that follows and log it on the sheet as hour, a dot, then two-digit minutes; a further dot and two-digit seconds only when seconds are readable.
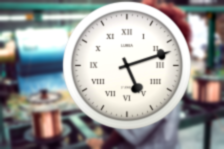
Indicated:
5.12
